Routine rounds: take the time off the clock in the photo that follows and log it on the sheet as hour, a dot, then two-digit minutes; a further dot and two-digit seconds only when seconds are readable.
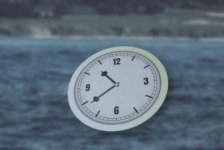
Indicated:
10.39
